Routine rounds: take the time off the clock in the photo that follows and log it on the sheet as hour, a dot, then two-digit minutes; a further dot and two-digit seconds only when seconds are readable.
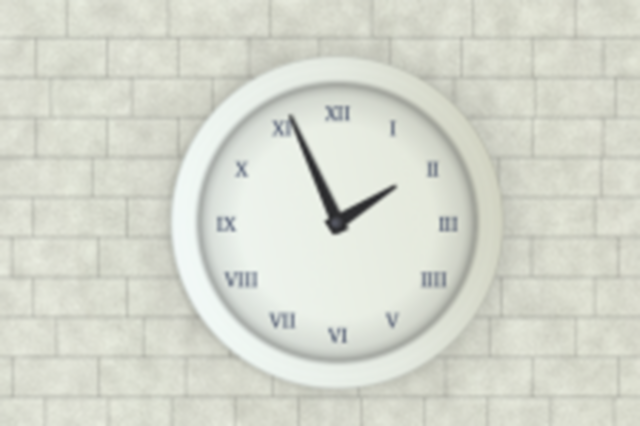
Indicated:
1.56
